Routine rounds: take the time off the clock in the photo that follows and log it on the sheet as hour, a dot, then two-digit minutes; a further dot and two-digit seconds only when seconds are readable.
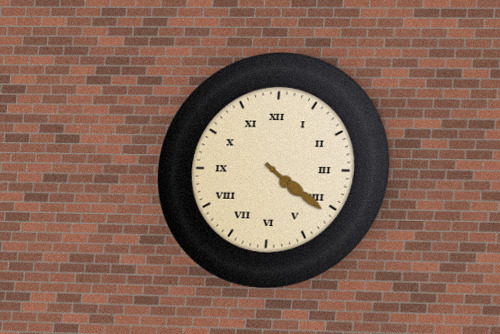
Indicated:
4.21
